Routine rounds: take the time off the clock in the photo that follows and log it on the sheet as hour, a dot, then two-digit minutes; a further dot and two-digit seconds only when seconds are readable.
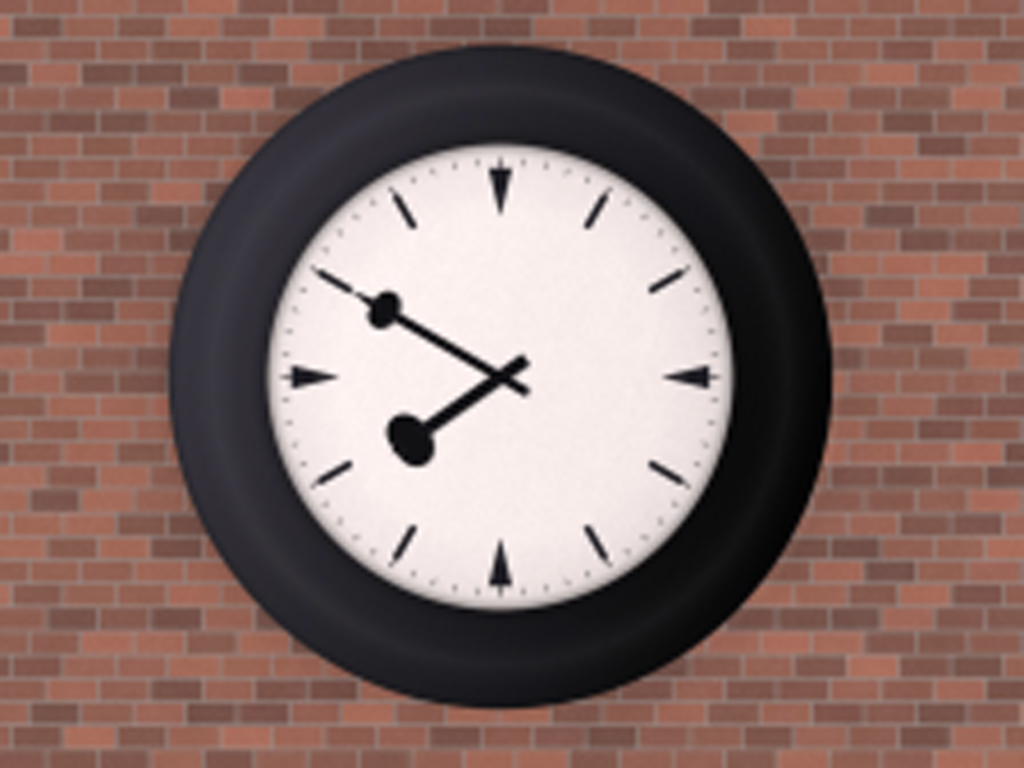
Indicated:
7.50
